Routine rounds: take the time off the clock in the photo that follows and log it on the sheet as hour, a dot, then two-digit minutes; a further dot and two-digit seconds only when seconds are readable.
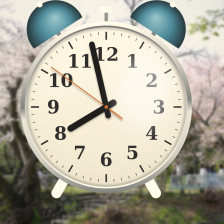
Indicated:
7.57.51
